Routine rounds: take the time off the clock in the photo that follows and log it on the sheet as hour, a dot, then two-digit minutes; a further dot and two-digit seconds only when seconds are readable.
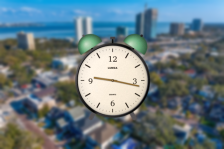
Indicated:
9.17
